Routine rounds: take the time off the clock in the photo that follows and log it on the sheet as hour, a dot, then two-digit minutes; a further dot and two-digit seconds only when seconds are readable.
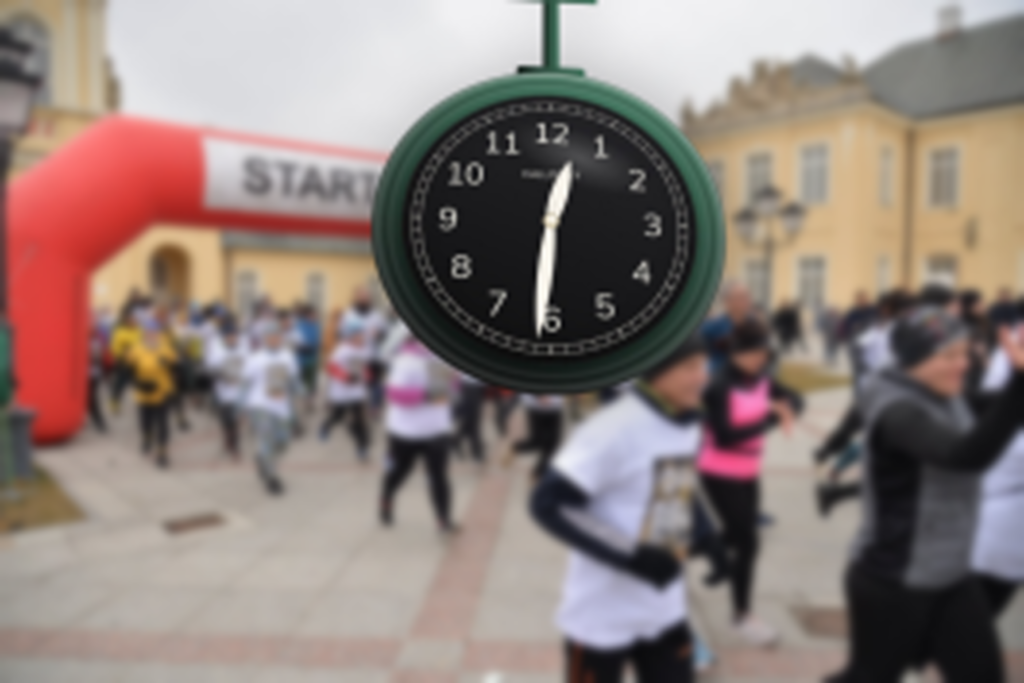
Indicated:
12.31
